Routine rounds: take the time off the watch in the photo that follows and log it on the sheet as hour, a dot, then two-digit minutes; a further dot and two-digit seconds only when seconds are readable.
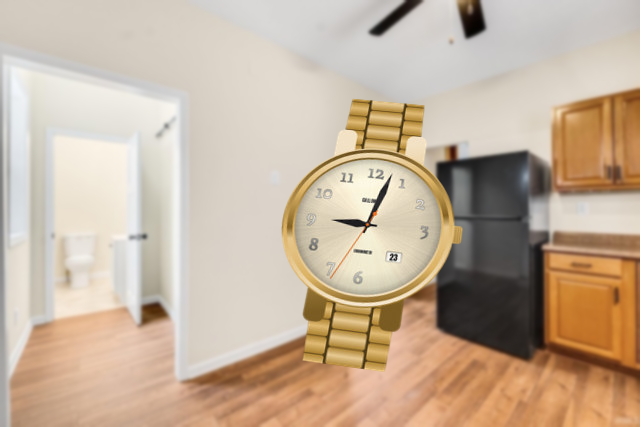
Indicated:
9.02.34
